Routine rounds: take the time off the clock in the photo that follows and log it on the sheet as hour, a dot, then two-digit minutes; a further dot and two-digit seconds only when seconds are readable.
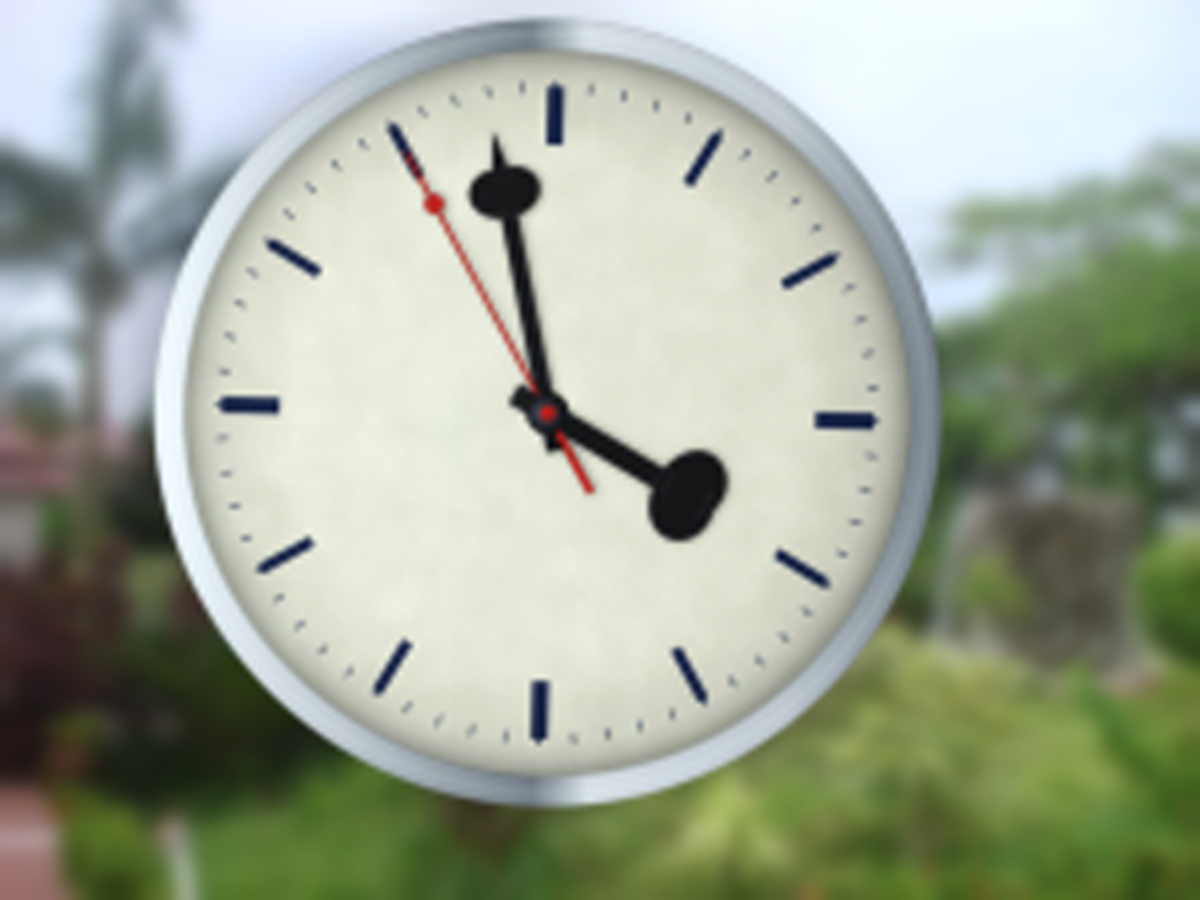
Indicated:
3.57.55
